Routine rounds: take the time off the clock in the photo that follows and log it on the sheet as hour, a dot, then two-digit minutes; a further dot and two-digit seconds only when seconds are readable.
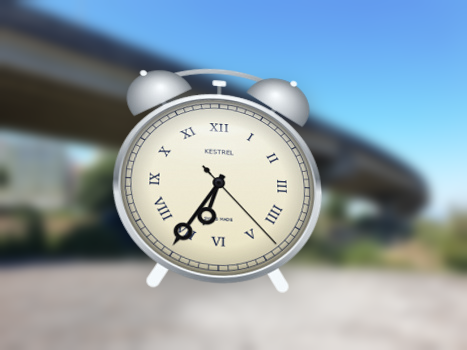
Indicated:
6.35.23
